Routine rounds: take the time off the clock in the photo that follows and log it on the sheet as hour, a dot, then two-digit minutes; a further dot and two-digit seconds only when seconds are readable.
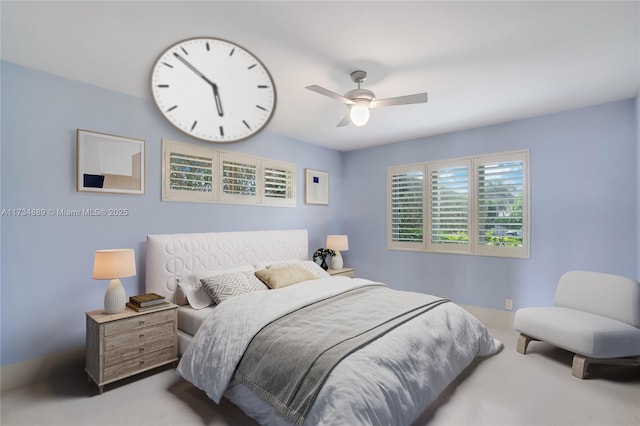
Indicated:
5.53
